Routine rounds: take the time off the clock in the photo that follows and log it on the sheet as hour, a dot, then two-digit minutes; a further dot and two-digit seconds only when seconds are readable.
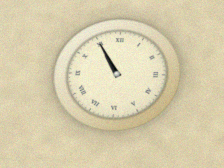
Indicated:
10.55
